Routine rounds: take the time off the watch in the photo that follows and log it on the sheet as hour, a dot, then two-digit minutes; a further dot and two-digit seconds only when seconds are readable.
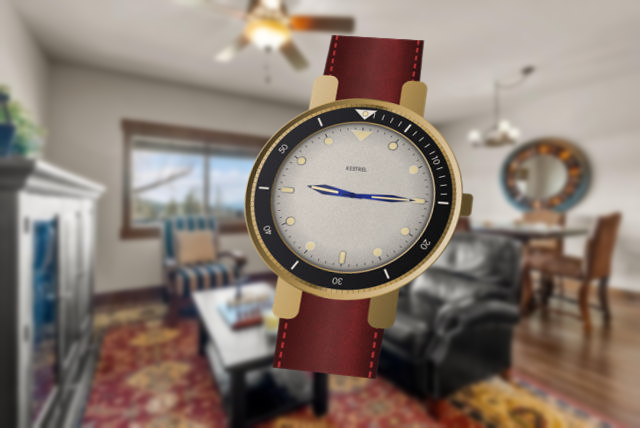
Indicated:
9.15
